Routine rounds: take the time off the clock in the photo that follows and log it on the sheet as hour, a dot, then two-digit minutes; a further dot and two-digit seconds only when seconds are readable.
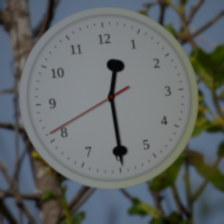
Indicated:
12.29.41
